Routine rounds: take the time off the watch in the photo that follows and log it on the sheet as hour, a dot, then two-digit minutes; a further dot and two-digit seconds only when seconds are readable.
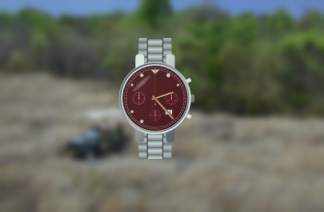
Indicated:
2.23
